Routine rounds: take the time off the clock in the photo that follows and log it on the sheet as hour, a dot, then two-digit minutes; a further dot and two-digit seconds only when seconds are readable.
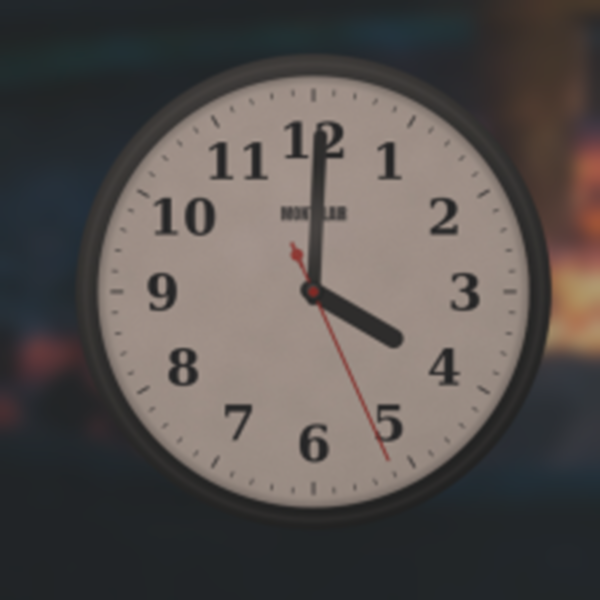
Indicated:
4.00.26
